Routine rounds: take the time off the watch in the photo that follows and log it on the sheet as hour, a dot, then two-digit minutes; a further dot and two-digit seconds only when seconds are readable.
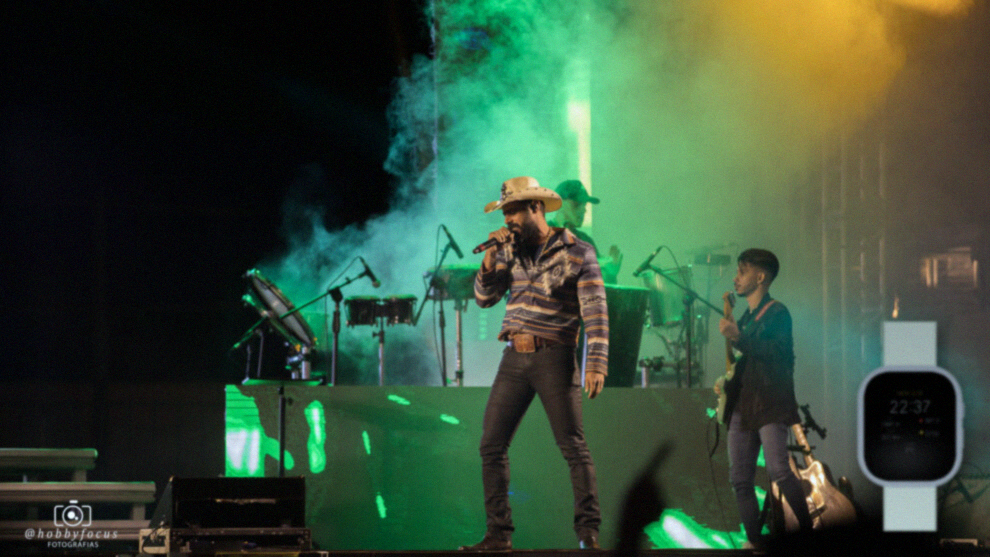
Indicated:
22.37
